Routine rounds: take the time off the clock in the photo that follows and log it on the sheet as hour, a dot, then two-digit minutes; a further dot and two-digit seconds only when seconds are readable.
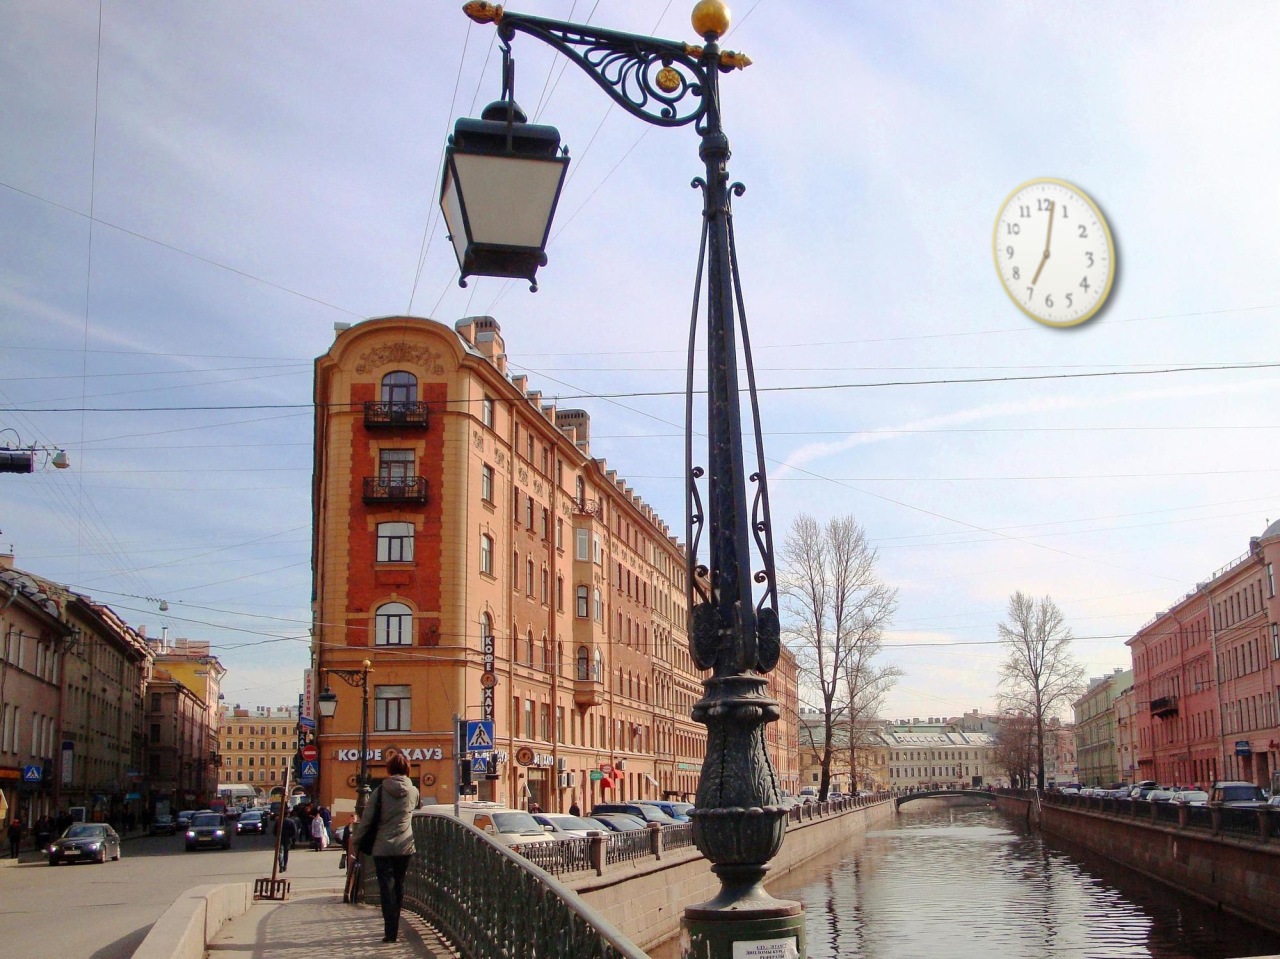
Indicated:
7.02
